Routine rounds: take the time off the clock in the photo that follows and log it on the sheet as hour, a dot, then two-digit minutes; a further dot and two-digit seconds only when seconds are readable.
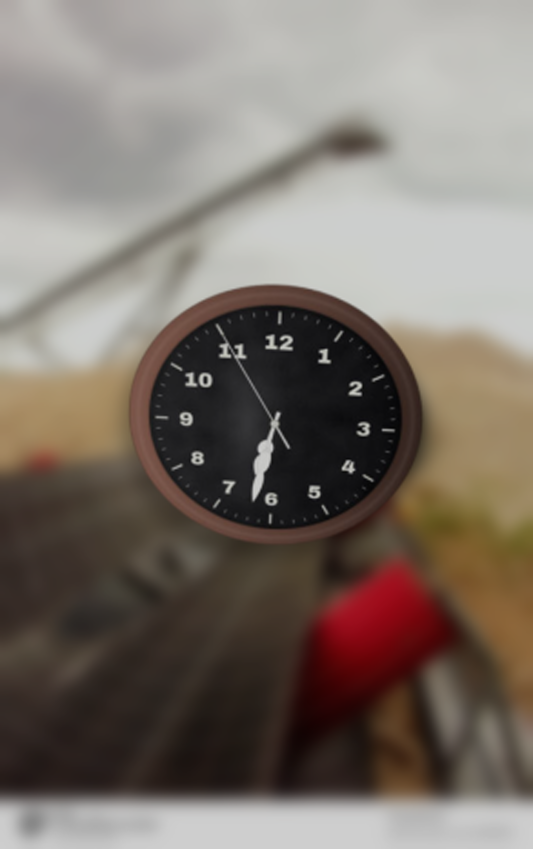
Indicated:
6.31.55
